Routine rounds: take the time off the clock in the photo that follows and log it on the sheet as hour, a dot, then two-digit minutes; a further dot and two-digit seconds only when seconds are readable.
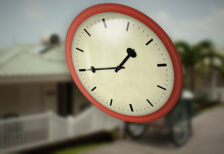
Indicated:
1.45
